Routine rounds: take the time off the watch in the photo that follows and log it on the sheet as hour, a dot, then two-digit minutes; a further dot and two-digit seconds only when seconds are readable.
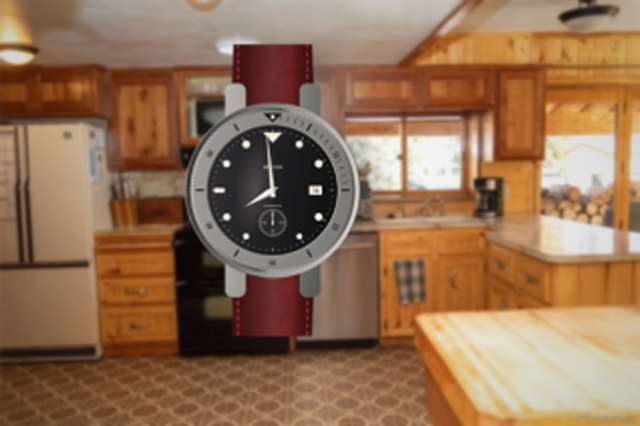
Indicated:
7.59
